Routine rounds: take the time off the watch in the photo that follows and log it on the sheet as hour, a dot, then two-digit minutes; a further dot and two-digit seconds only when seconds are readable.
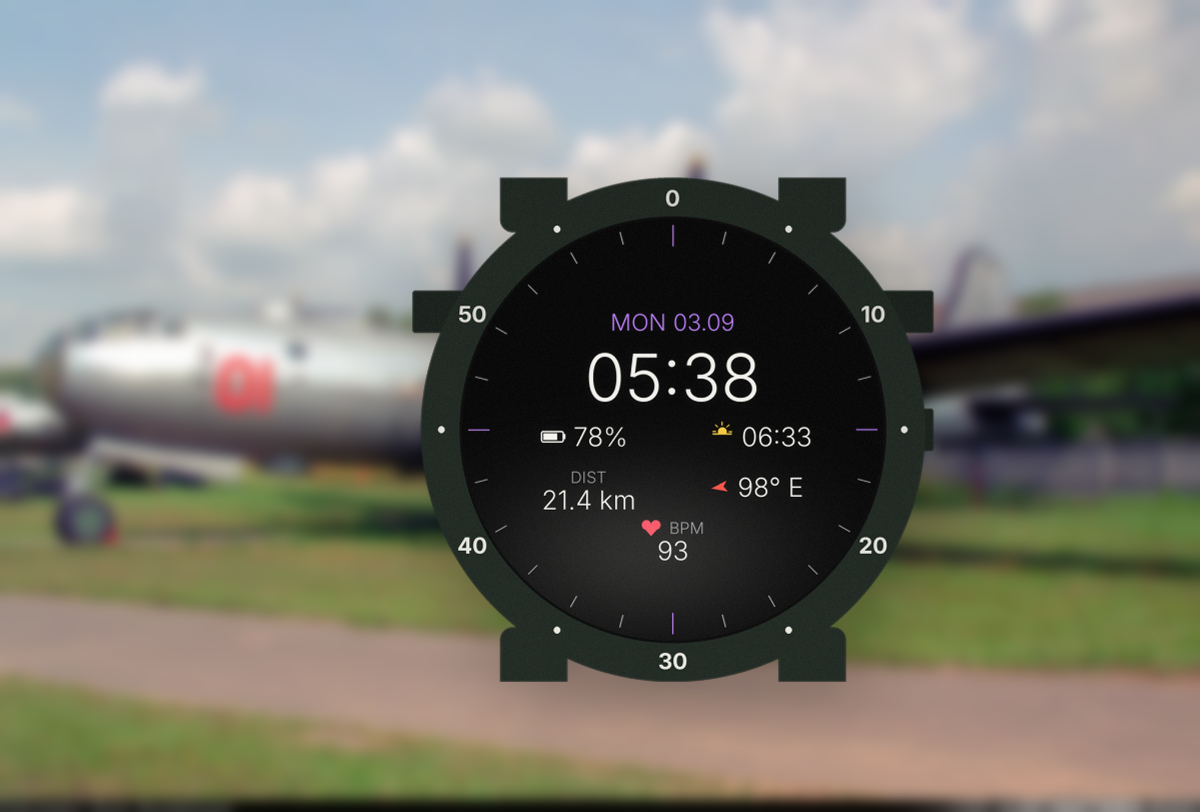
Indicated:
5.38
